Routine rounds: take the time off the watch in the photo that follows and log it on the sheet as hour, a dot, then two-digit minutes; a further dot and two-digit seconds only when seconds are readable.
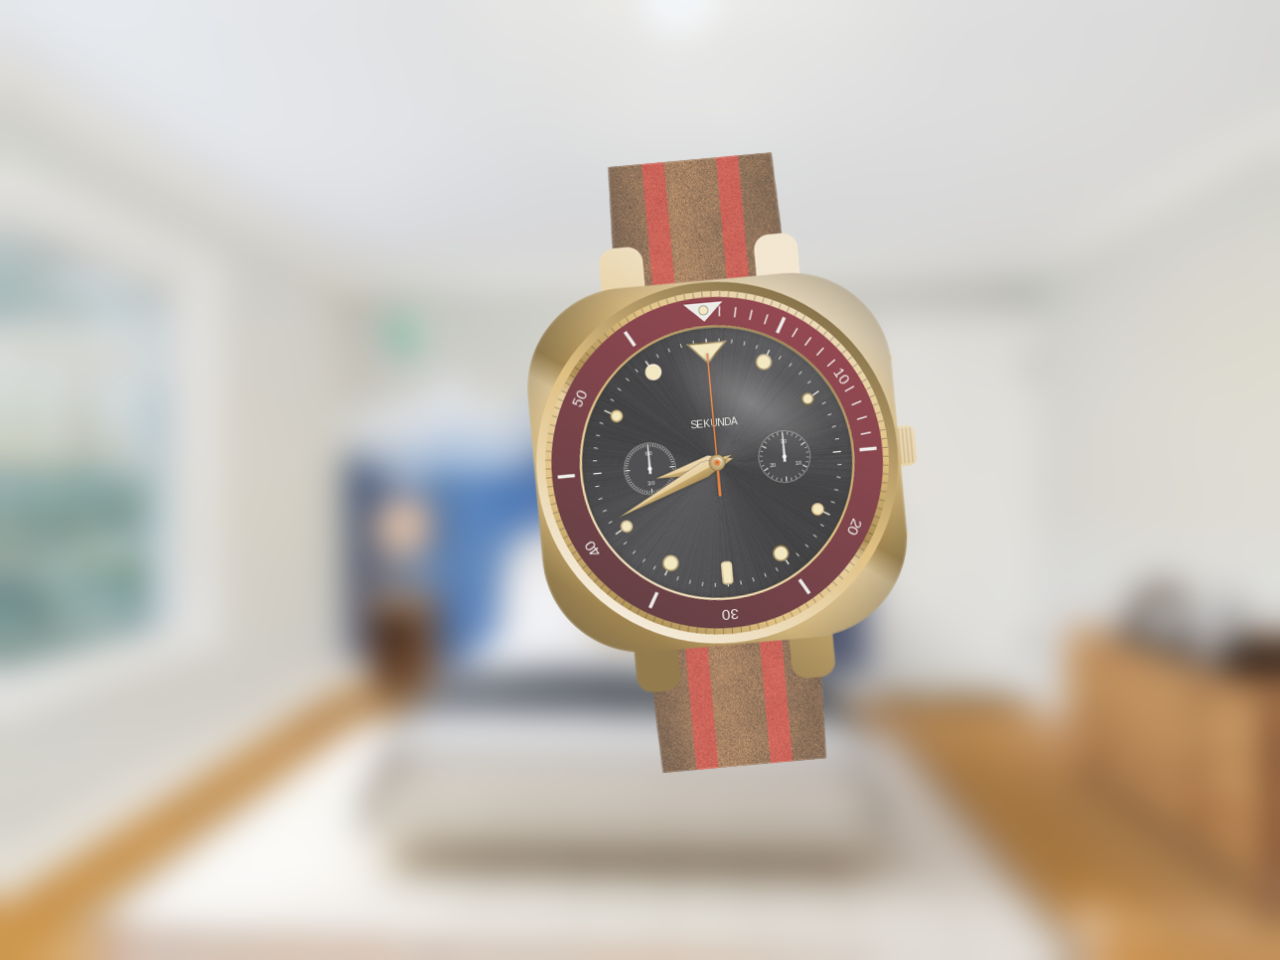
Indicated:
8.41
